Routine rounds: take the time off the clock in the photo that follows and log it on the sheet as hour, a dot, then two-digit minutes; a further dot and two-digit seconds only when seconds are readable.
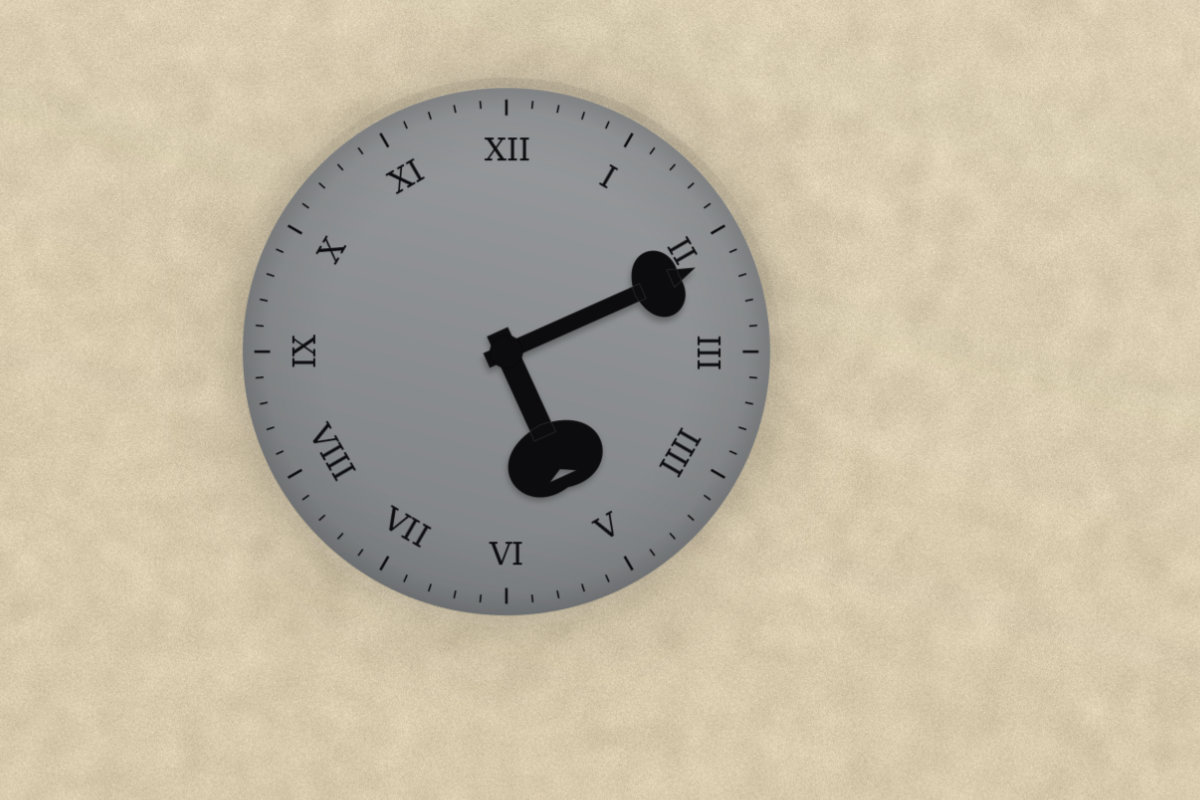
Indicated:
5.11
